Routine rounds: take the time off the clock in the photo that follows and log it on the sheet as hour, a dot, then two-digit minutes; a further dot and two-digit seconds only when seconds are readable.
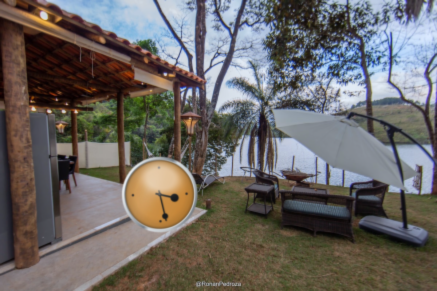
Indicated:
3.28
